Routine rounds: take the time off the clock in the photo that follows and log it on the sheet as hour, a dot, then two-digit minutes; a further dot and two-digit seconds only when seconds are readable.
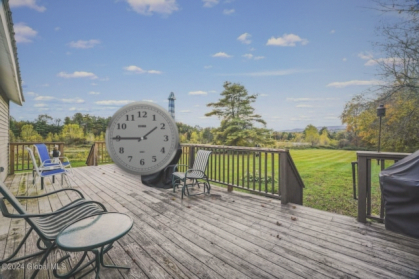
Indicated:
1.45
